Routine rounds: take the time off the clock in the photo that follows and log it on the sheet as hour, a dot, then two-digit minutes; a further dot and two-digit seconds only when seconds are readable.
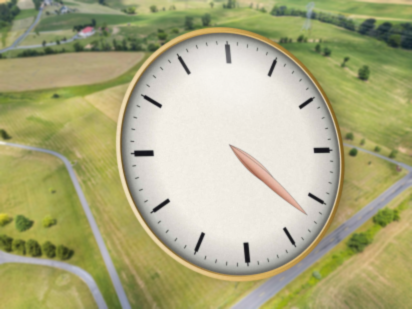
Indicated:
4.22
